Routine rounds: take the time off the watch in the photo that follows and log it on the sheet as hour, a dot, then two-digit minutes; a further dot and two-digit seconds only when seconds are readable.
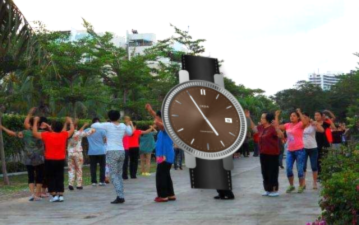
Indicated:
4.55
